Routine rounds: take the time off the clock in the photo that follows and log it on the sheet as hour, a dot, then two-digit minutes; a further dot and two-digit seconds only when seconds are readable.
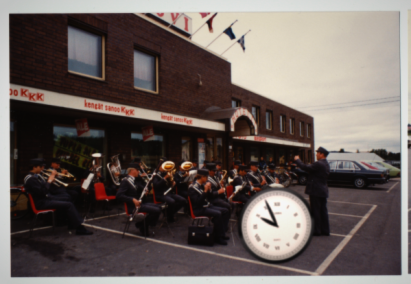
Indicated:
9.56
